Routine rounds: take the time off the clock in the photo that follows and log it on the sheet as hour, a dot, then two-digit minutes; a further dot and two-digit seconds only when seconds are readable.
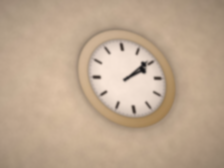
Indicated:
2.09
